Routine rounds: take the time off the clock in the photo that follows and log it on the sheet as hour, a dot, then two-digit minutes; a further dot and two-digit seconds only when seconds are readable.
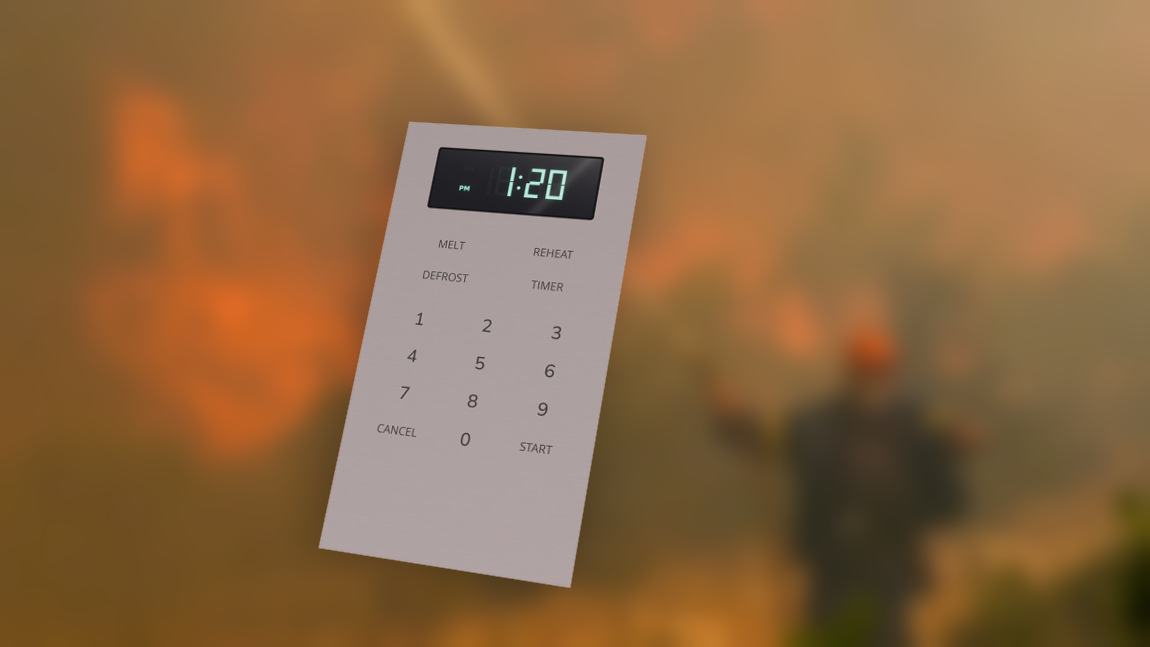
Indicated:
1.20
